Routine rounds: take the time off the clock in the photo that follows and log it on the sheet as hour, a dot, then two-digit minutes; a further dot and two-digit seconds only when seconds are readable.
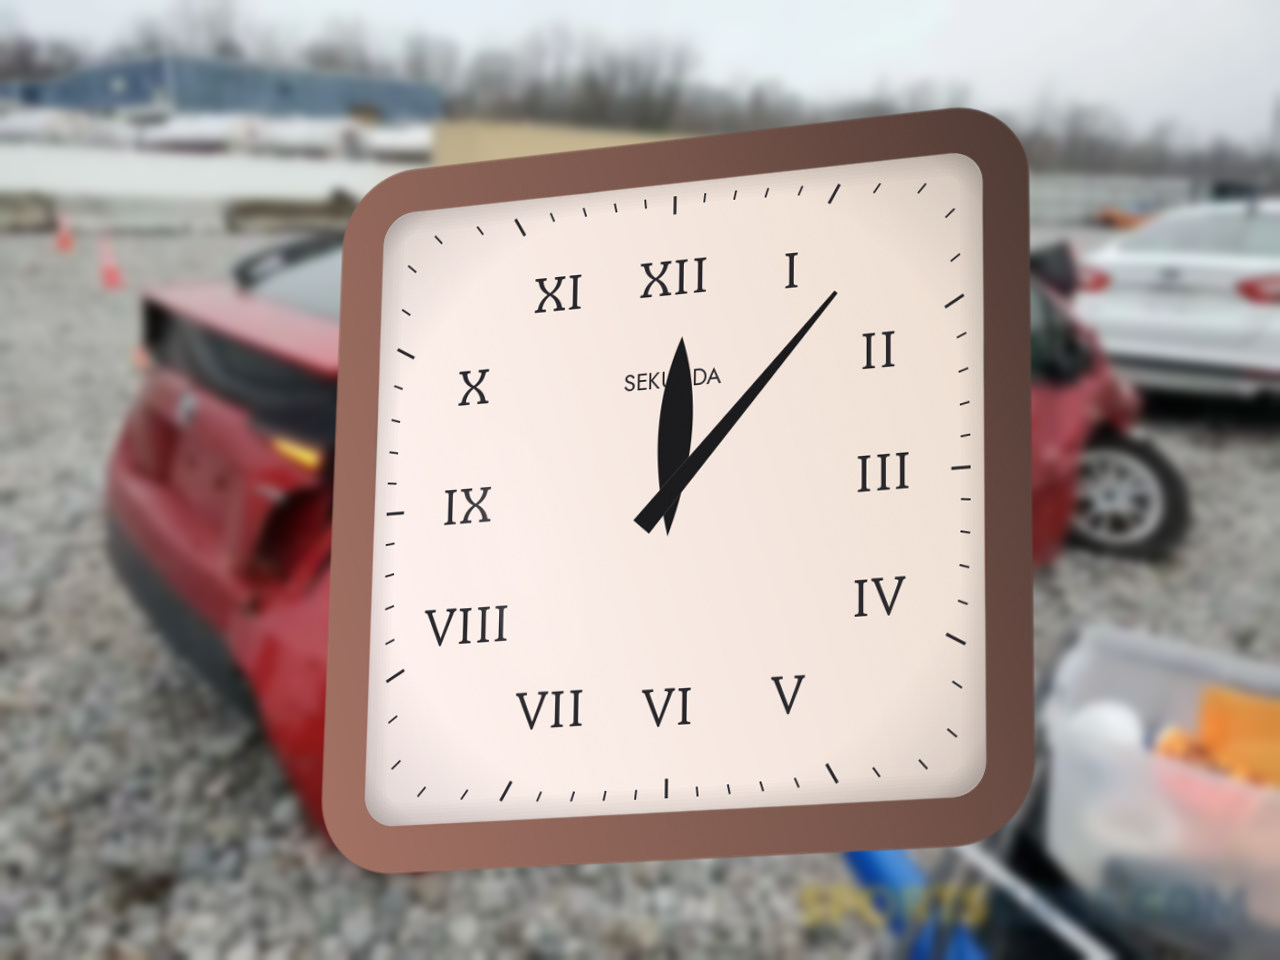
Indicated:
12.07
